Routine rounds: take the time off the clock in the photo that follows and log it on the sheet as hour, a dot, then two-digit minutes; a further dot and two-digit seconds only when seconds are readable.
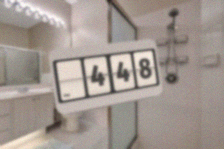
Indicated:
4.48
